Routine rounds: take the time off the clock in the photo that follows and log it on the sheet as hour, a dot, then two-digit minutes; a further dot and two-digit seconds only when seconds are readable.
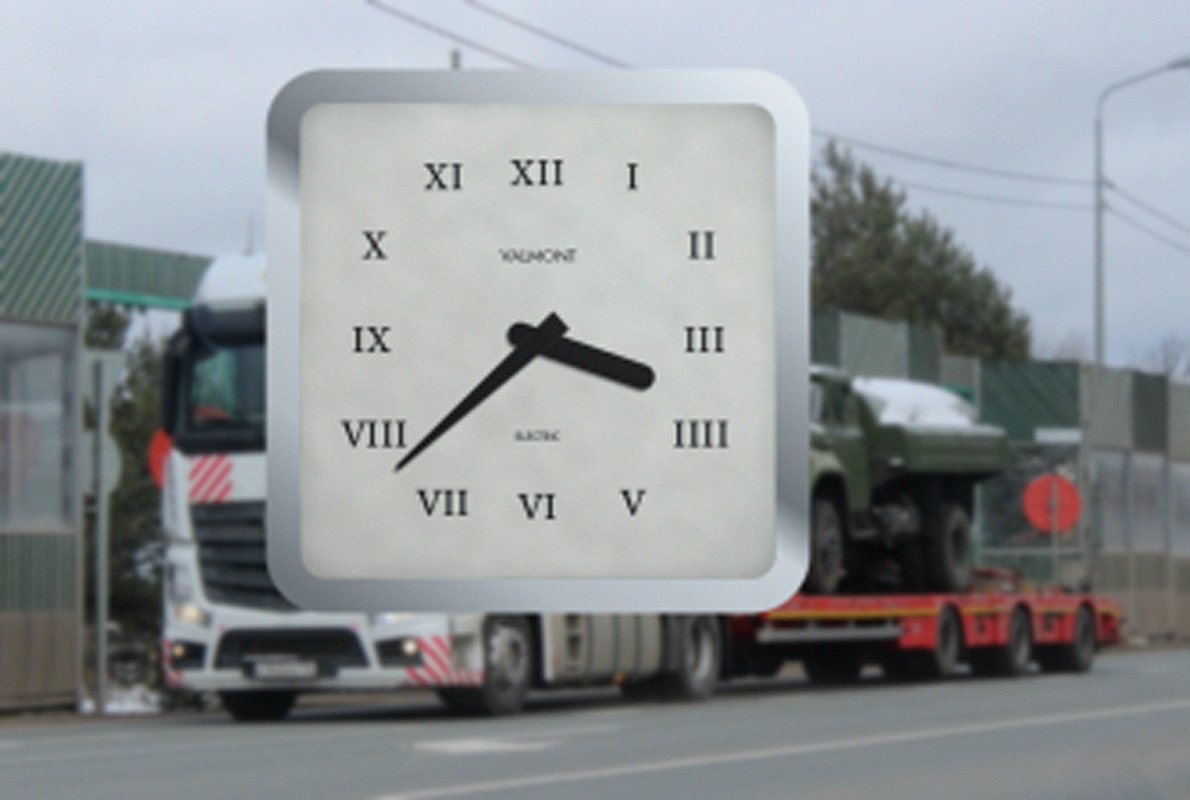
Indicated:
3.38
